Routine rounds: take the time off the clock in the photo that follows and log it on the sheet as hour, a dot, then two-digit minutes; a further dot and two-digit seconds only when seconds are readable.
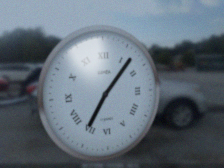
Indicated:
7.07
